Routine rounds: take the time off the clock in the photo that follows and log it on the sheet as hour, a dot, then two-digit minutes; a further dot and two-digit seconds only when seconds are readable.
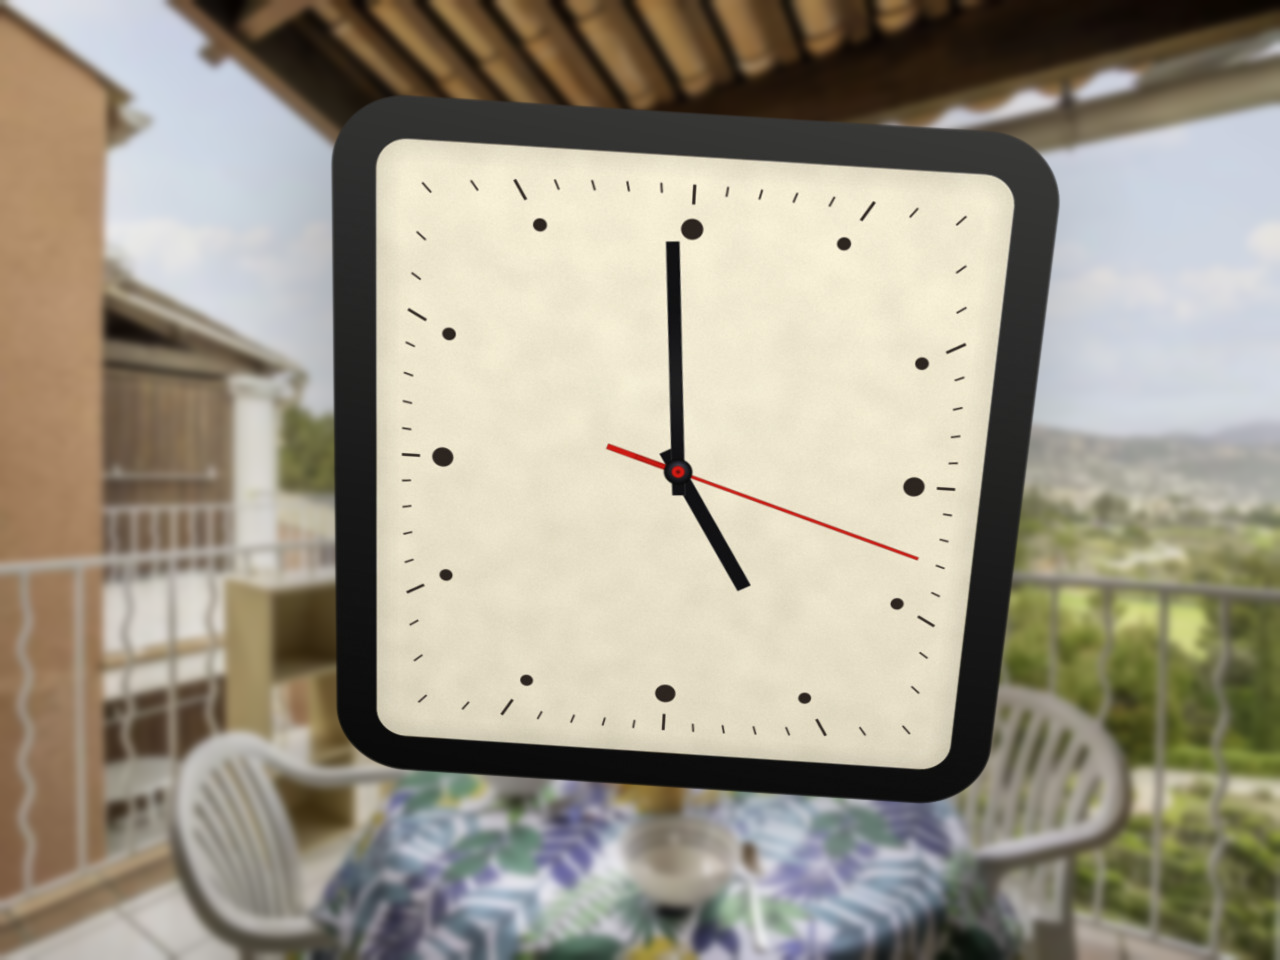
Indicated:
4.59.18
